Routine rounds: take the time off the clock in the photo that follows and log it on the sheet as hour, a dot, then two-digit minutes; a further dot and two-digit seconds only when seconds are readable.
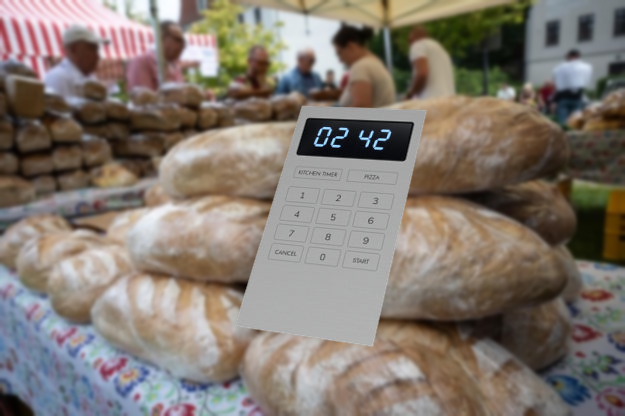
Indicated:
2.42
